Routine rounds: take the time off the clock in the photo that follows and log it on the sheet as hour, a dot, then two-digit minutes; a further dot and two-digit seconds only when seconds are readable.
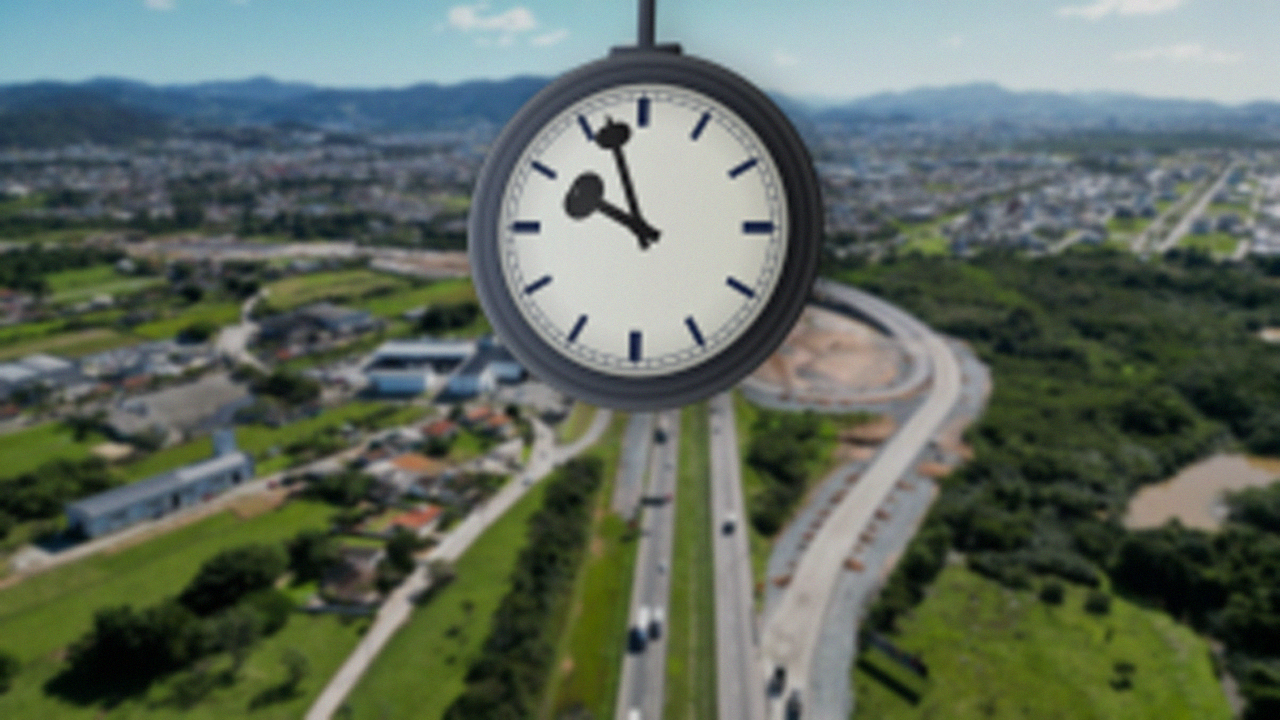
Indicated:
9.57
